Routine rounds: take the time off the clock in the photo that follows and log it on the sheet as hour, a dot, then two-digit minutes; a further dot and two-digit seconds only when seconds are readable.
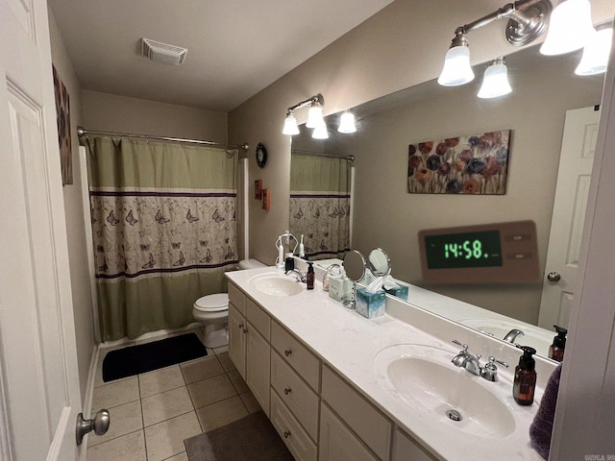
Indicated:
14.58
